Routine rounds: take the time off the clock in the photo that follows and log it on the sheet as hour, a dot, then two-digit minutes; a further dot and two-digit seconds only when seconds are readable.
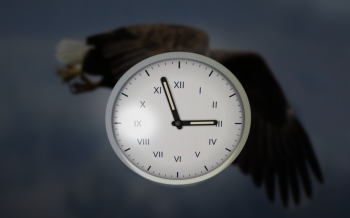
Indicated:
2.57
